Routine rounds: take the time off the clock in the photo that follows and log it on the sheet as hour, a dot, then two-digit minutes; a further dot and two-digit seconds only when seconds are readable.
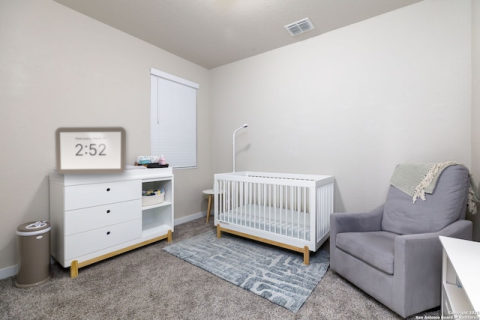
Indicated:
2.52
